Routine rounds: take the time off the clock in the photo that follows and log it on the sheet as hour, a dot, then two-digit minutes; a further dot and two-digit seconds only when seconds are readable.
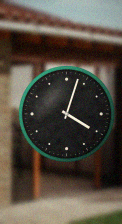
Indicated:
4.03
